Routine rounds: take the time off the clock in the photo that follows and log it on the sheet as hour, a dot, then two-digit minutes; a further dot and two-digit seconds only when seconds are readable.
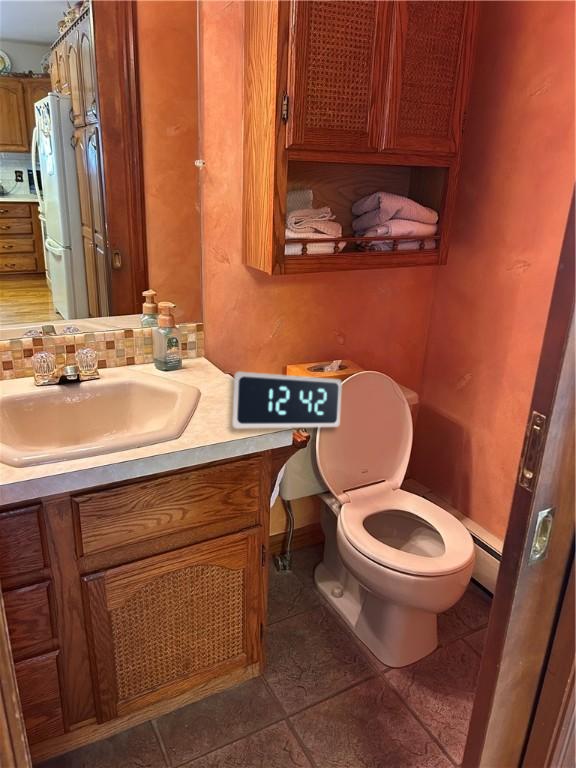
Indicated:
12.42
